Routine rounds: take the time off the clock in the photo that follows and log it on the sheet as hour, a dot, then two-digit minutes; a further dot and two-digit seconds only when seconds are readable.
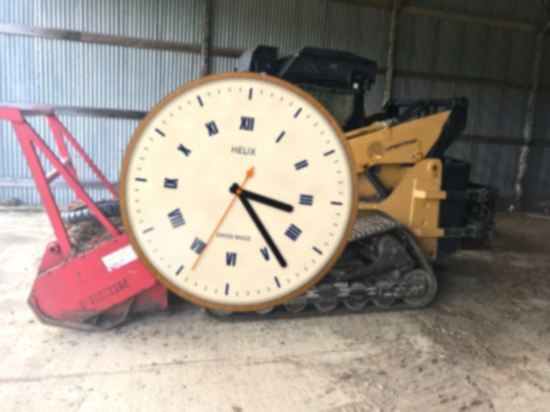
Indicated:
3.23.34
